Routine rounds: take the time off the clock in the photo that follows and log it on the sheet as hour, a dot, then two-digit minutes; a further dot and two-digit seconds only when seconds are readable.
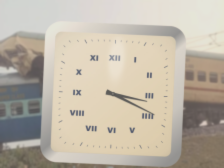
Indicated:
3.19
